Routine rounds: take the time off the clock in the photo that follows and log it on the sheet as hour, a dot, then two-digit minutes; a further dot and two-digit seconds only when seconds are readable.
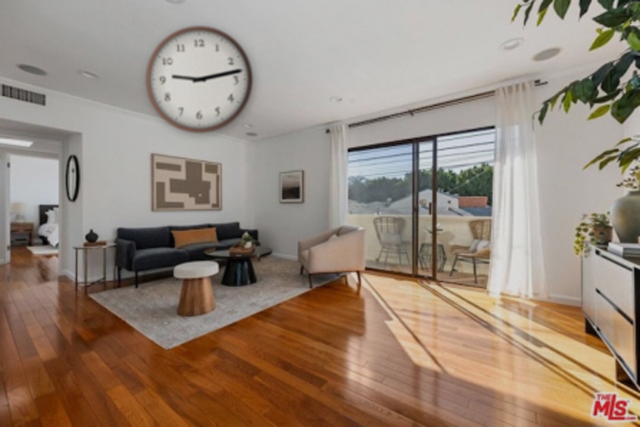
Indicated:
9.13
